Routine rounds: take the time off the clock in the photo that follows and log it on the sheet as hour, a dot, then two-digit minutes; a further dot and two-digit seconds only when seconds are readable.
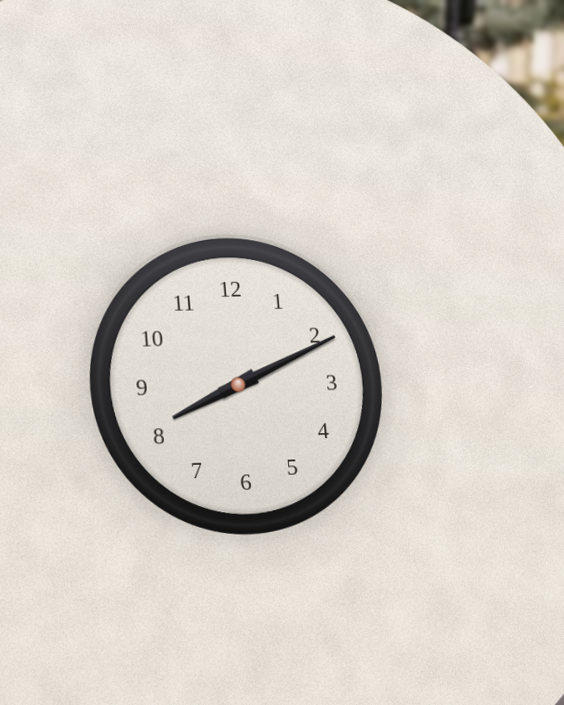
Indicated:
8.11
